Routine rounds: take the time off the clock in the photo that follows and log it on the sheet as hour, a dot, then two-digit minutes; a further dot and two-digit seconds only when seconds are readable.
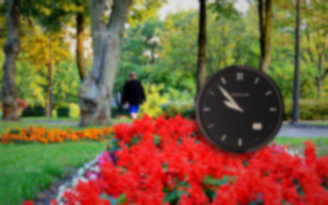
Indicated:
9.53
